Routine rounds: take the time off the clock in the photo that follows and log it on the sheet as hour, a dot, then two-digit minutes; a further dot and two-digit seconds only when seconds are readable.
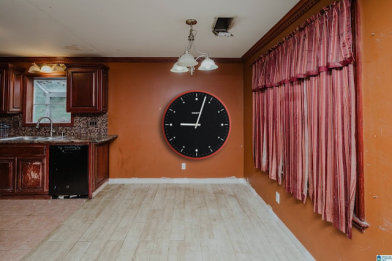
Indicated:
9.03
